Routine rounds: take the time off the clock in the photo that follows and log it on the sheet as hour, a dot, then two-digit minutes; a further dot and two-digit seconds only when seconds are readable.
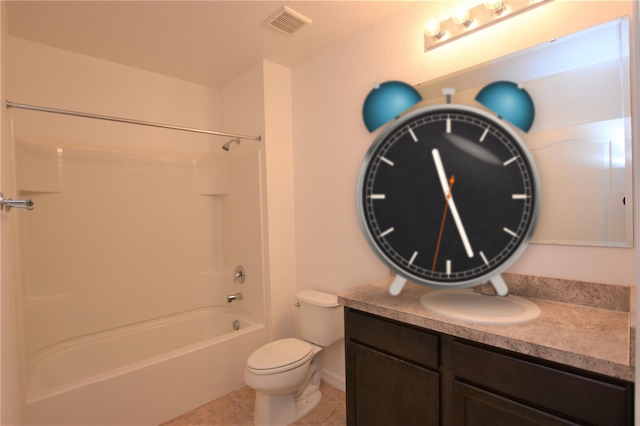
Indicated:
11.26.32
